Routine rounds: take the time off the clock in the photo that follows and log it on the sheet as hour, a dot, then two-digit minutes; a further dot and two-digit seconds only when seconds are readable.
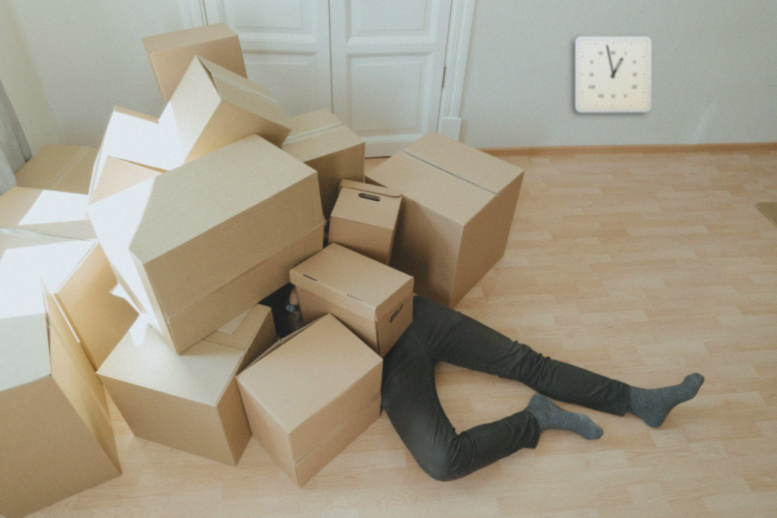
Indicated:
12.58
